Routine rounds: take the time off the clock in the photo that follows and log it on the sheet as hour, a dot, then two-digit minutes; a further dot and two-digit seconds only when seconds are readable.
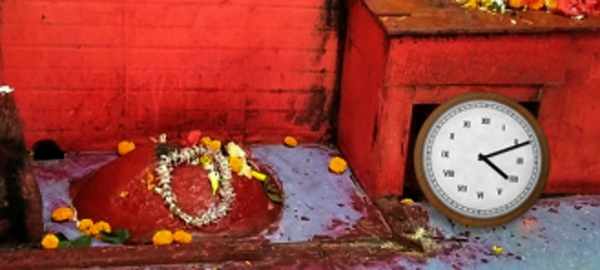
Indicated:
4.11
